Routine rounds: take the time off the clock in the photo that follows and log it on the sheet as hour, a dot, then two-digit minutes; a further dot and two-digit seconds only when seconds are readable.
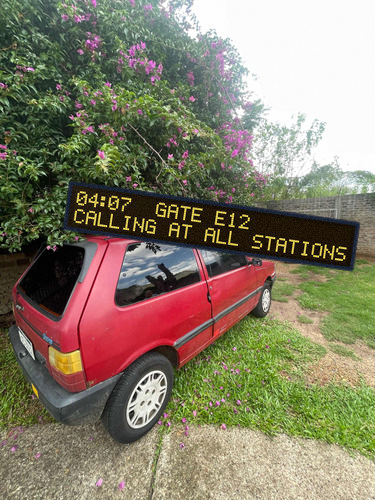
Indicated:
4.07
